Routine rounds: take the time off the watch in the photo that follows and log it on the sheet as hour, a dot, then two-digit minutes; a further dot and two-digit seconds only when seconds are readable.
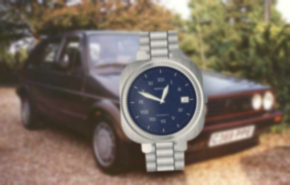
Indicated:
12.49
